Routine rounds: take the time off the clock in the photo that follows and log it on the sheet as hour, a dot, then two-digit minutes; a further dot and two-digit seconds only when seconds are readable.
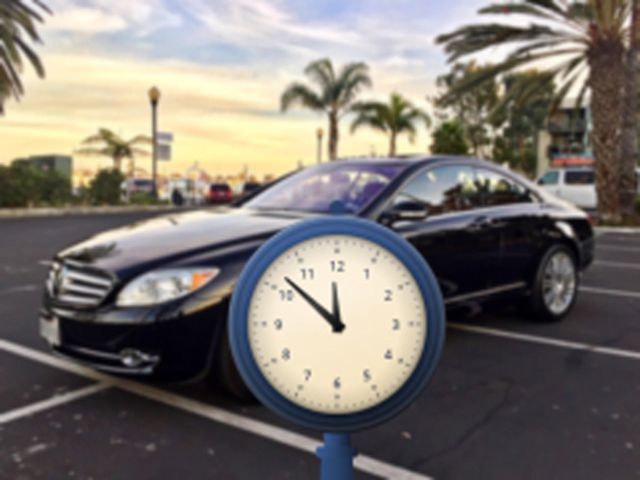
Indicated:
11.52
